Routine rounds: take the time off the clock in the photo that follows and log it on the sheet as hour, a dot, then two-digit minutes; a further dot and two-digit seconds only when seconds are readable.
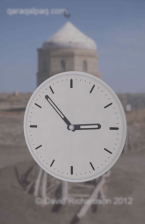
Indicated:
2.53
